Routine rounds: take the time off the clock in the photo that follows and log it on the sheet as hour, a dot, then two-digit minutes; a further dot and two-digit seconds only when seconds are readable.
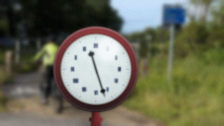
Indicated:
11.27
